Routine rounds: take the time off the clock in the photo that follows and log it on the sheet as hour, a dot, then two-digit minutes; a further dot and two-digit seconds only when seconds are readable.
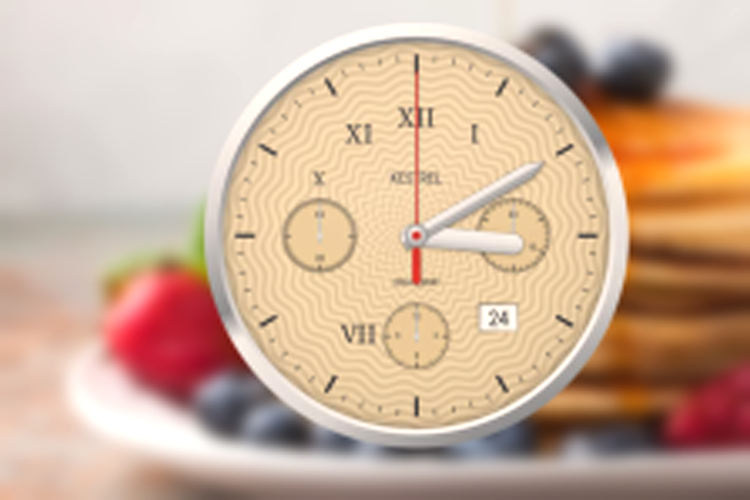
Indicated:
3.10
